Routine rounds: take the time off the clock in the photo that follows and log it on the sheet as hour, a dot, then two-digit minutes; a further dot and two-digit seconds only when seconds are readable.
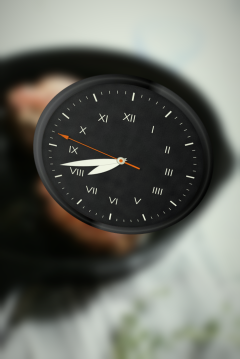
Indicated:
7.41.47
